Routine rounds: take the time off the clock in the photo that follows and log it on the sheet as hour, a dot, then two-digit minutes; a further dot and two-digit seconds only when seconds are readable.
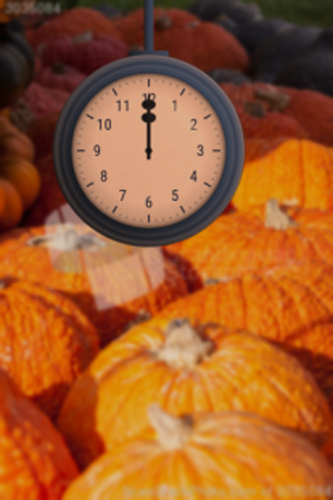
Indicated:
12.00
